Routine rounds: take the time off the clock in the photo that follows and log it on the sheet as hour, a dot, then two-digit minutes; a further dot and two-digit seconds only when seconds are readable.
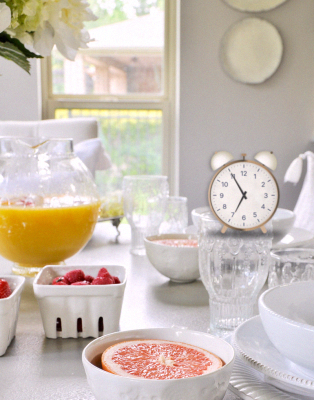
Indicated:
6.55
